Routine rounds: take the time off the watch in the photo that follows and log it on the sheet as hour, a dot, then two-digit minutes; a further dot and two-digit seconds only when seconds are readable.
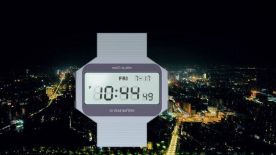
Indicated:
10.44.49
